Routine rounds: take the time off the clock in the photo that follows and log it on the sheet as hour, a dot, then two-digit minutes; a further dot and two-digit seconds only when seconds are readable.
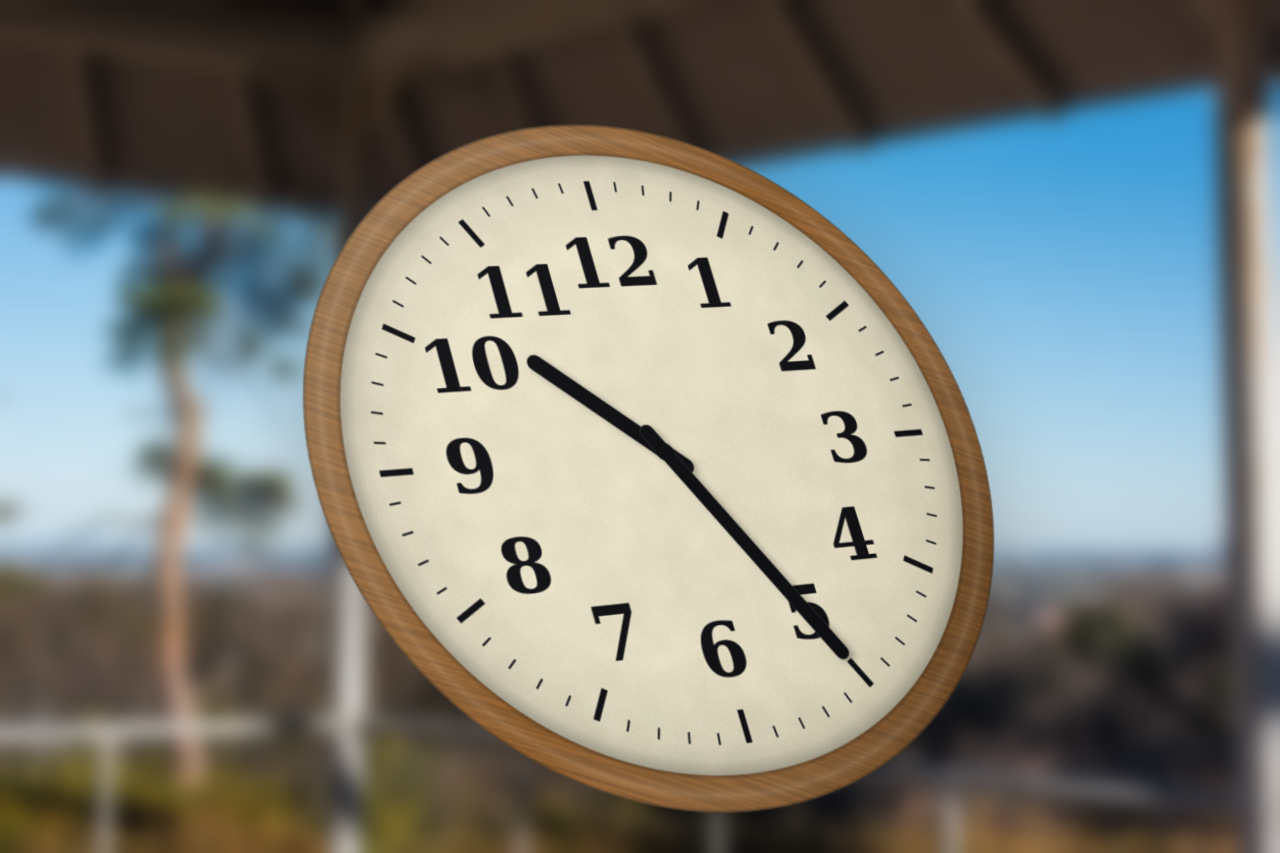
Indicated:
10.25
